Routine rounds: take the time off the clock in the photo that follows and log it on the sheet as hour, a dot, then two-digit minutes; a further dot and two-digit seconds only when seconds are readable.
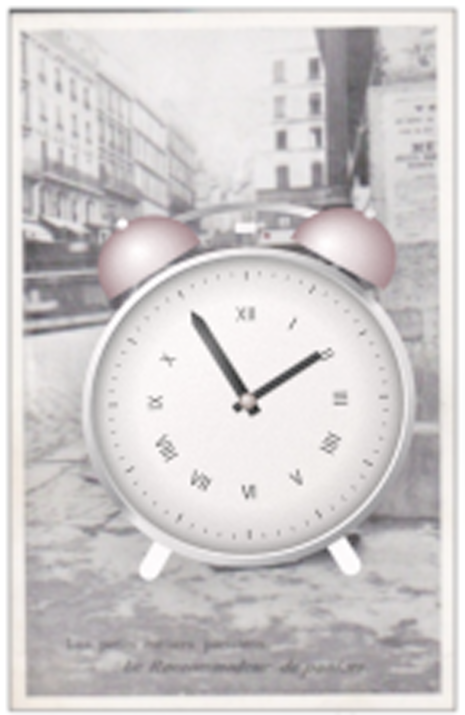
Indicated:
1.55
